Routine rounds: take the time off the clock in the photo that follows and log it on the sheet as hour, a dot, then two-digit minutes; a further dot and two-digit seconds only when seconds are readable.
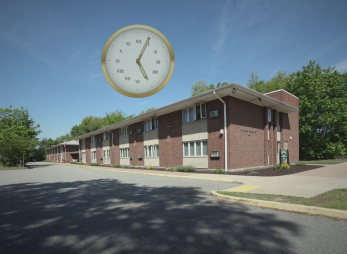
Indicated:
5.04
